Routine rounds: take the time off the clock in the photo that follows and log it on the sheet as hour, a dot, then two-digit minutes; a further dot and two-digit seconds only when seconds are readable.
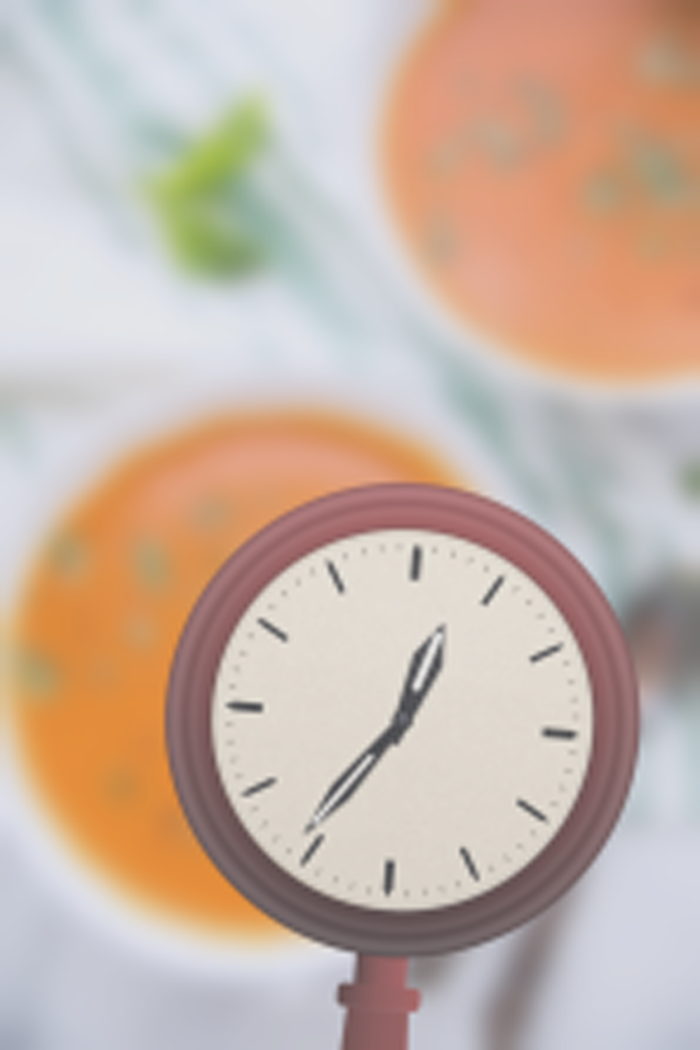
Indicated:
12.36
